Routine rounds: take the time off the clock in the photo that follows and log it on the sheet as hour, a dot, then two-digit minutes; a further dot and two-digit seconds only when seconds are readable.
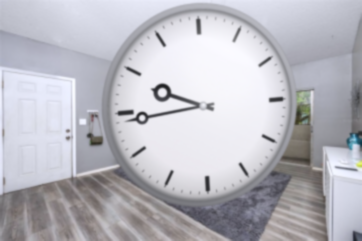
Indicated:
9.44
